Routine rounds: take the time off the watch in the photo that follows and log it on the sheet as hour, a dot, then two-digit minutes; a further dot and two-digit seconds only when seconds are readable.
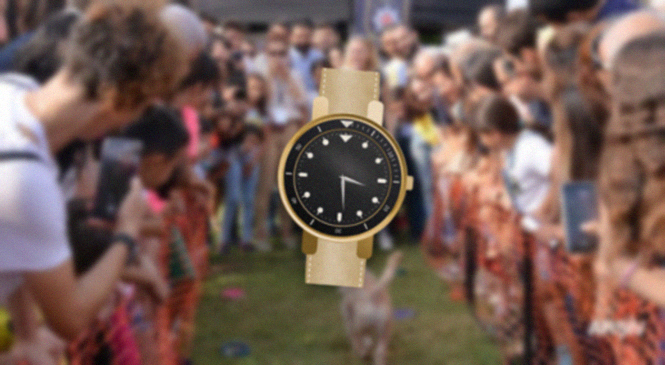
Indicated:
3.29
